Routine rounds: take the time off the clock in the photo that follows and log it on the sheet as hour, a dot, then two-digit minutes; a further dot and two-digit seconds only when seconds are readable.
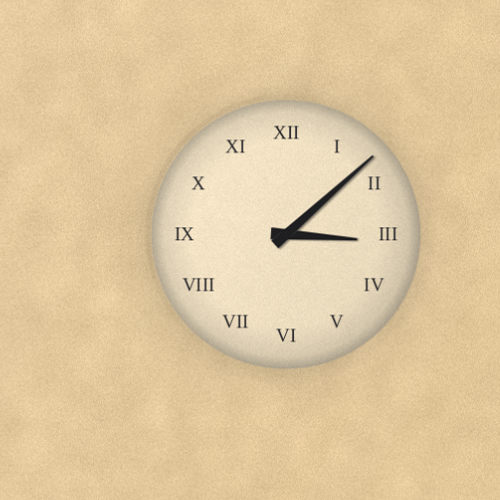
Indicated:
3.08
